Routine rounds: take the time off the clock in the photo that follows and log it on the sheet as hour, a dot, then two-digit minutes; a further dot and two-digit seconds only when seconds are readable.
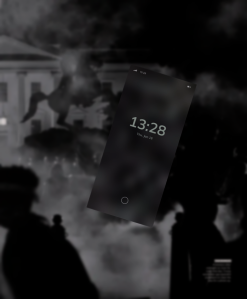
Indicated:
13.28
